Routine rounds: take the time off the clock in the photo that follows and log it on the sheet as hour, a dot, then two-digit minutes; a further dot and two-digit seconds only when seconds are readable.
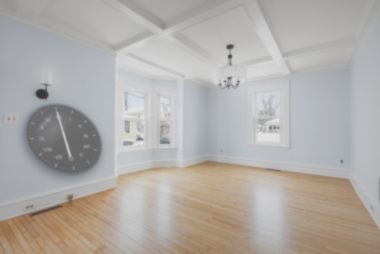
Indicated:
6.00
